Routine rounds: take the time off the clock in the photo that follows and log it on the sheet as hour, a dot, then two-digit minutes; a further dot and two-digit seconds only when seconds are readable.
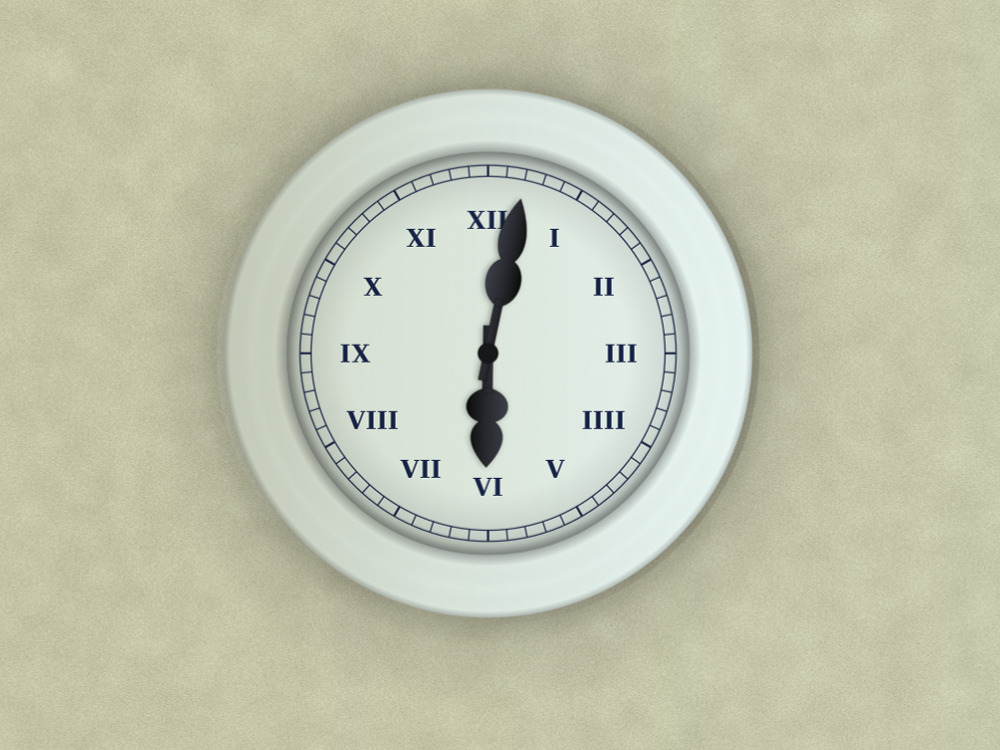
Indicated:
6.02
